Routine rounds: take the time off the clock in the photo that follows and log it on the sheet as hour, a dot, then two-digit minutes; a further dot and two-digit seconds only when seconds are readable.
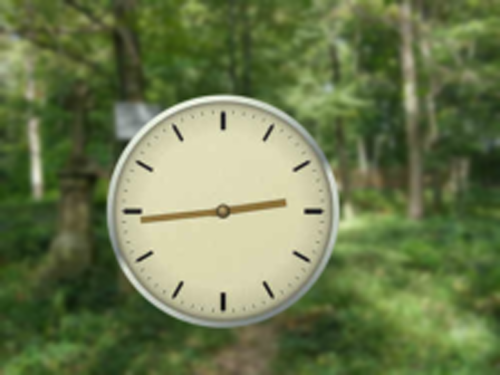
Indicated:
2.44
